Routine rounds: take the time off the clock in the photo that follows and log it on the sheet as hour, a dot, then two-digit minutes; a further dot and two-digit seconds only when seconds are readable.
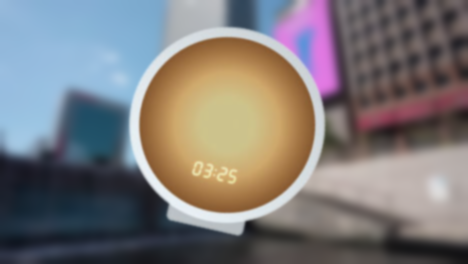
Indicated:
3.25
